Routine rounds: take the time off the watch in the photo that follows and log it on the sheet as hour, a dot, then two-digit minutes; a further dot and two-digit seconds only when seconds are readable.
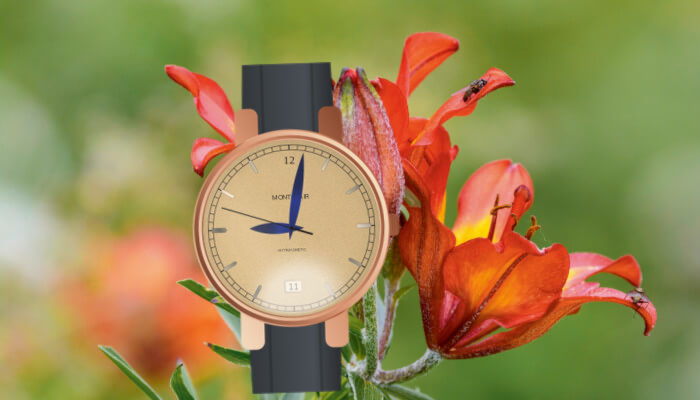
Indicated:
9.01.48
